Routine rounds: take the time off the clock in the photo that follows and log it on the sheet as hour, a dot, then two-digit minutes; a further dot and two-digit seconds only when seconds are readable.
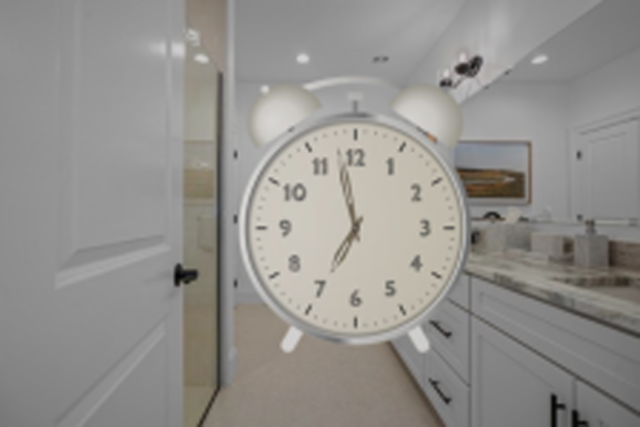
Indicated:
6.58
